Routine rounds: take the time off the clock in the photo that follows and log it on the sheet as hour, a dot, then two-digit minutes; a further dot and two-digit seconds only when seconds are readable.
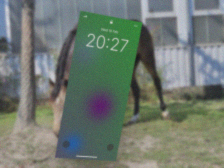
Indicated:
20.27
